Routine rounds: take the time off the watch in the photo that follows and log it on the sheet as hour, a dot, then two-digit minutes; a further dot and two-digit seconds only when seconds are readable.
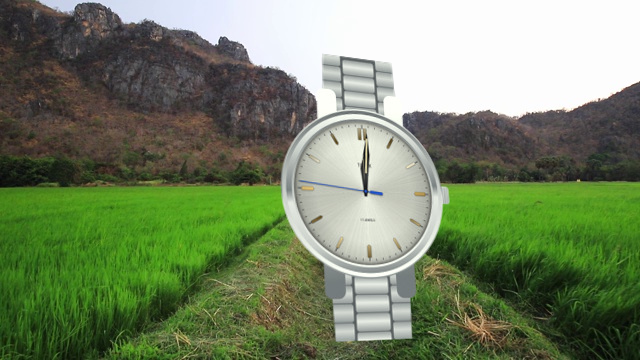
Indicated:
12.00.46
